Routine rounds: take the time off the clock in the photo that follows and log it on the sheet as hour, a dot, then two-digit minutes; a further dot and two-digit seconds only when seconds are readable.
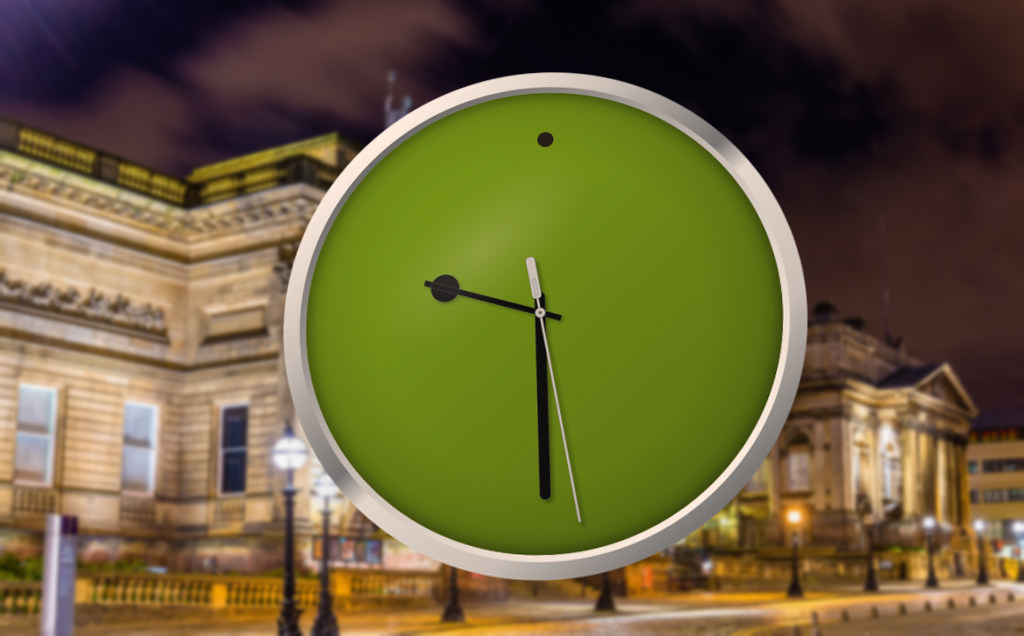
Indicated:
9.29.28
